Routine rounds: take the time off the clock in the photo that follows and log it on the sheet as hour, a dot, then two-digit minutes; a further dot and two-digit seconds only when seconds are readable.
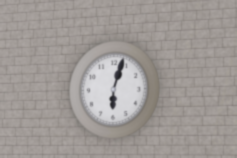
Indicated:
6.03
